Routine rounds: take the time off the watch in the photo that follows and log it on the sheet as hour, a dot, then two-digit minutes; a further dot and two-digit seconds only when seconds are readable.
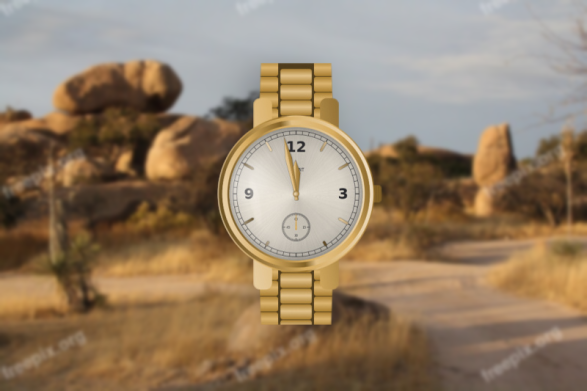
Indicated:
11.58
